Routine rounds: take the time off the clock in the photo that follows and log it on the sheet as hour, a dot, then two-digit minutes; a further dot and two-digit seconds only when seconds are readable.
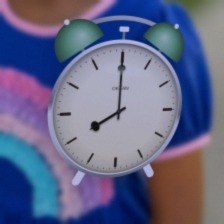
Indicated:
8.00
